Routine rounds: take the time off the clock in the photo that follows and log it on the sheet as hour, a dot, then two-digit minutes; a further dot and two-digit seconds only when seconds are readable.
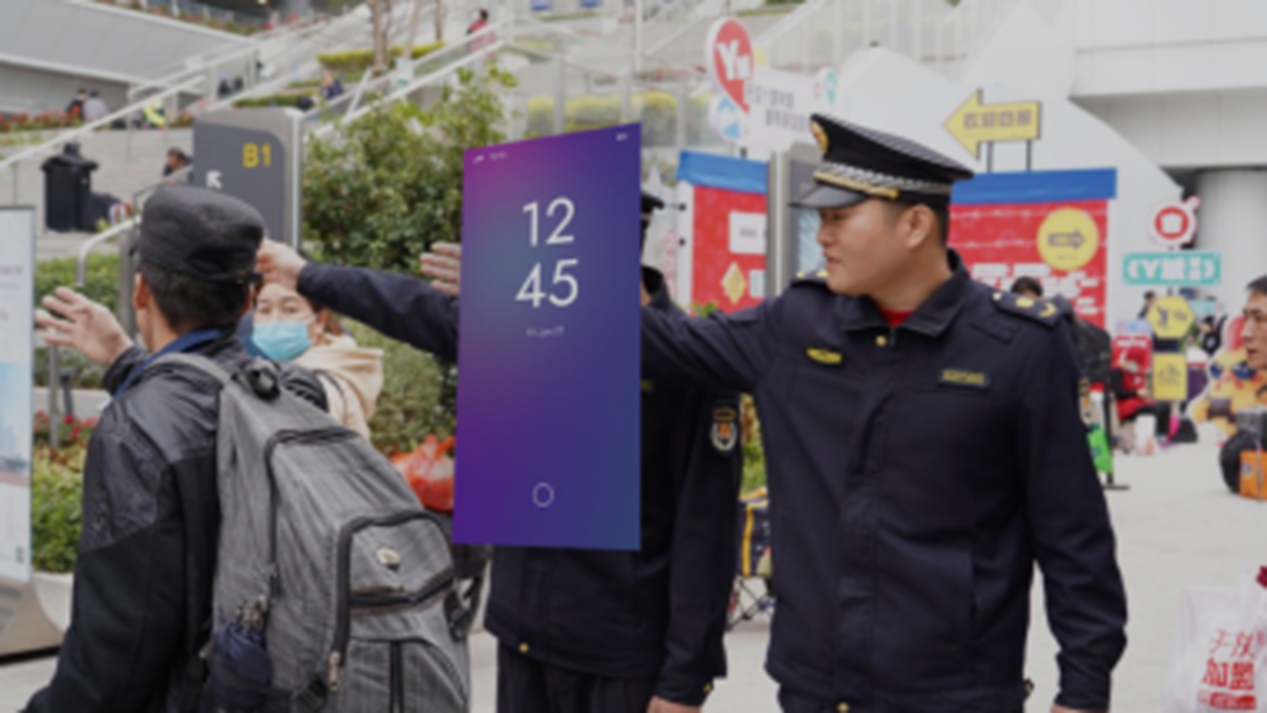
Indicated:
12.45
